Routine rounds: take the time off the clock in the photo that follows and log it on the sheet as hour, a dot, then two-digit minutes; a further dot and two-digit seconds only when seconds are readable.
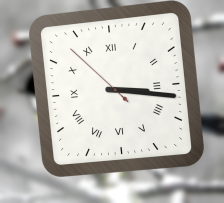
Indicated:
3.16.53
